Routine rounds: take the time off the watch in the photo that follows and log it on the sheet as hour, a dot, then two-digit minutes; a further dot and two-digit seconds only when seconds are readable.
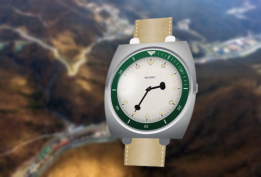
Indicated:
2.35
